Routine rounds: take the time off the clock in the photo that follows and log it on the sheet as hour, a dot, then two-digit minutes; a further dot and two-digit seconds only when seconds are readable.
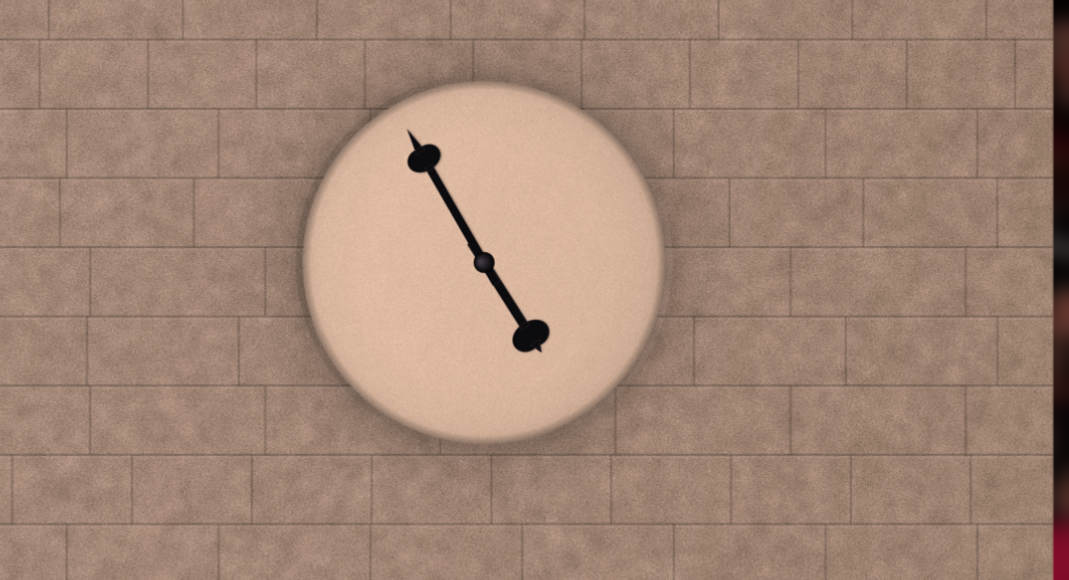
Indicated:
4.55
